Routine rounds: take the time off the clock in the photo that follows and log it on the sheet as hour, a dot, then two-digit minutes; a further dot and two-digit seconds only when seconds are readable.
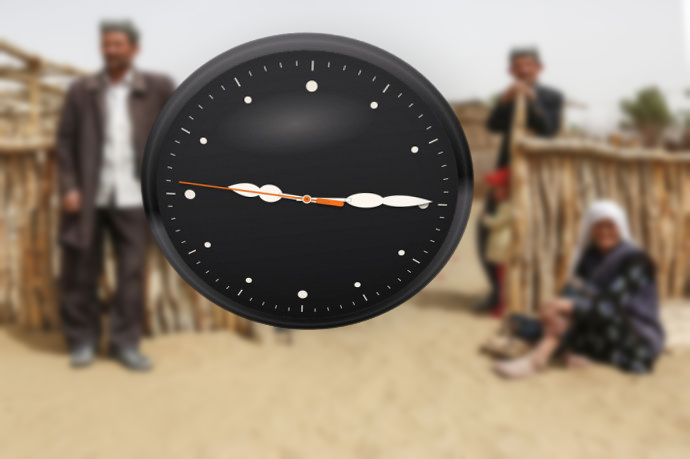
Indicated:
9.14.46
